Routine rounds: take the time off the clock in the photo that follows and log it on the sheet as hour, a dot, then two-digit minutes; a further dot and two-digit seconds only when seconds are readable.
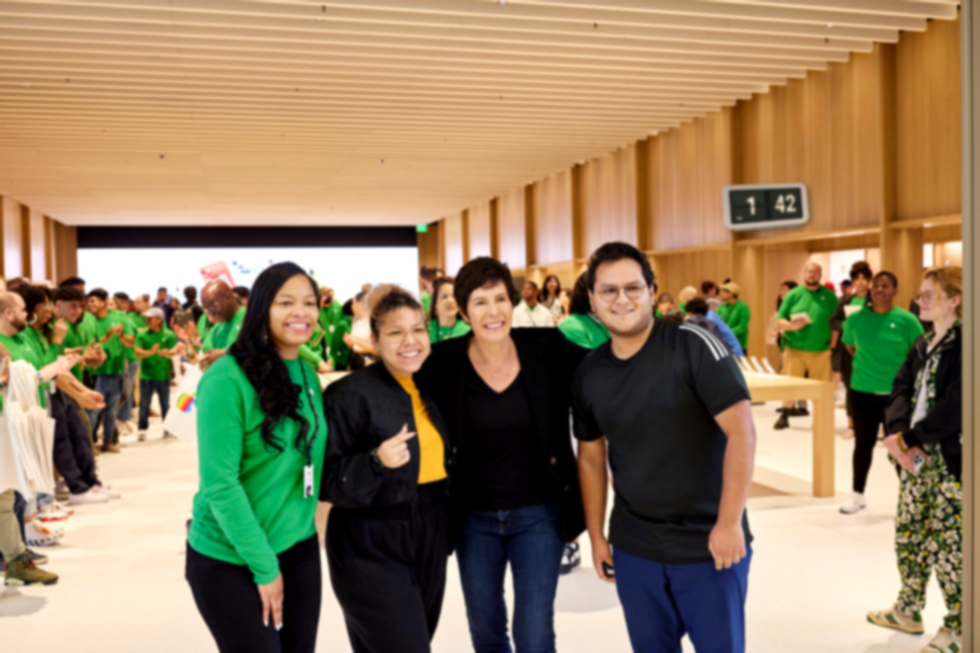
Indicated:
1.42
